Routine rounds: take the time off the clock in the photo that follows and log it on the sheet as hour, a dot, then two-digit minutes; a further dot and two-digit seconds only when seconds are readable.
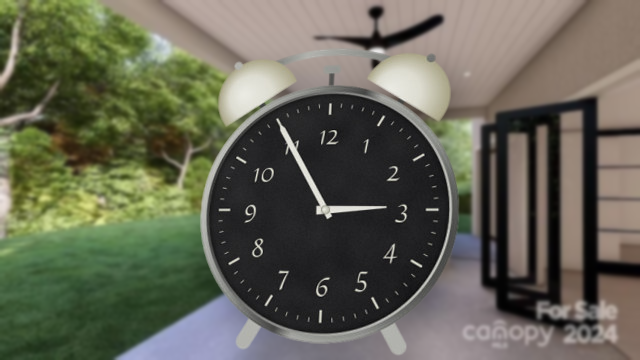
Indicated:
2.55
